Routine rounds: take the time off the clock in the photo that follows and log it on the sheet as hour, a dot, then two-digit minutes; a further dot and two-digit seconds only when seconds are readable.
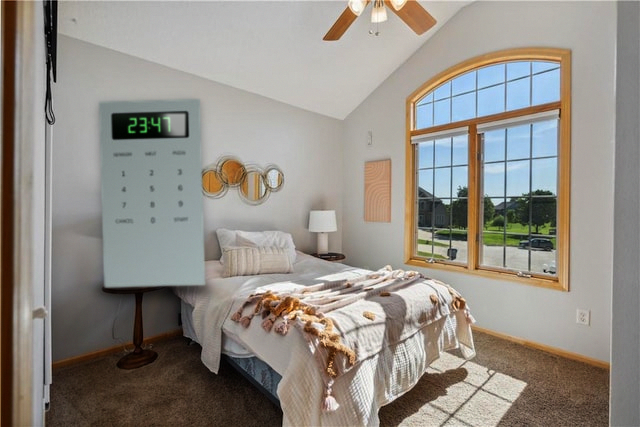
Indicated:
23.47
